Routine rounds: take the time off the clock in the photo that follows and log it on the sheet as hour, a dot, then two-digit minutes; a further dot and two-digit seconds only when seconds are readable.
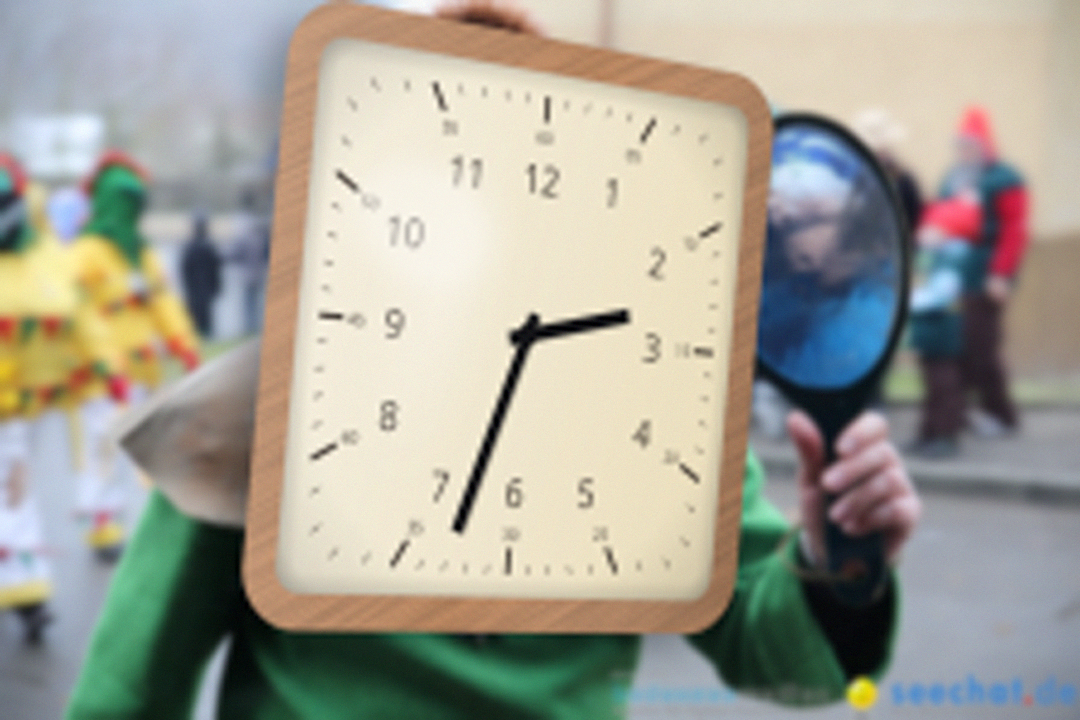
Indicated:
2.33
